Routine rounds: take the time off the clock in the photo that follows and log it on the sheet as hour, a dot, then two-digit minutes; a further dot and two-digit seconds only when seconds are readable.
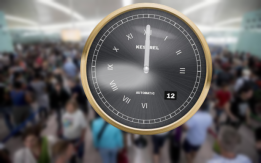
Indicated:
12.00
